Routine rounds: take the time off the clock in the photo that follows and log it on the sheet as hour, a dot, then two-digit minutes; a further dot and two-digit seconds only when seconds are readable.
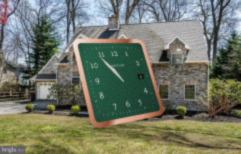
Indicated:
10.54
